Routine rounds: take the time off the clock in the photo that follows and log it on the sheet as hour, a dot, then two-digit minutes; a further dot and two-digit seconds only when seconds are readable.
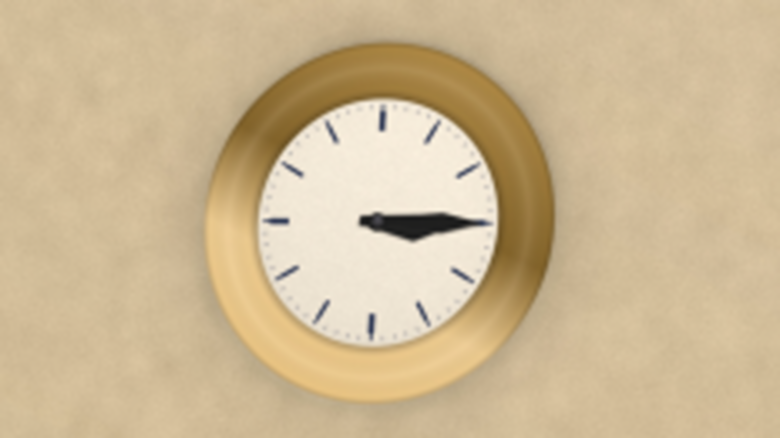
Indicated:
3.15
